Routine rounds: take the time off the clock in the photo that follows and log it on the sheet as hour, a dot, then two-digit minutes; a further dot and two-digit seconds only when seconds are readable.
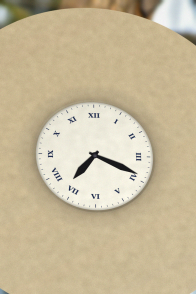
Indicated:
7.19
